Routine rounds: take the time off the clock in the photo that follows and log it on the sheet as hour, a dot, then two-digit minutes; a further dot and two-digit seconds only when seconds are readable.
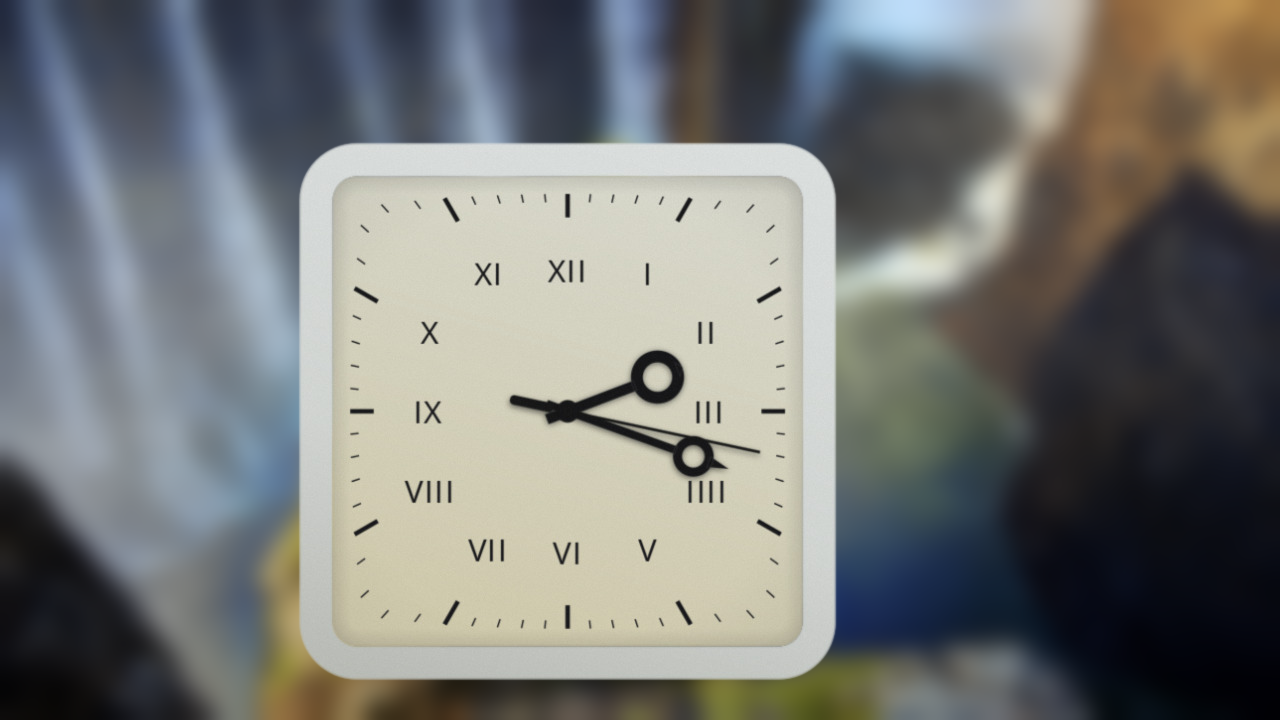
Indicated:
2.18.17
